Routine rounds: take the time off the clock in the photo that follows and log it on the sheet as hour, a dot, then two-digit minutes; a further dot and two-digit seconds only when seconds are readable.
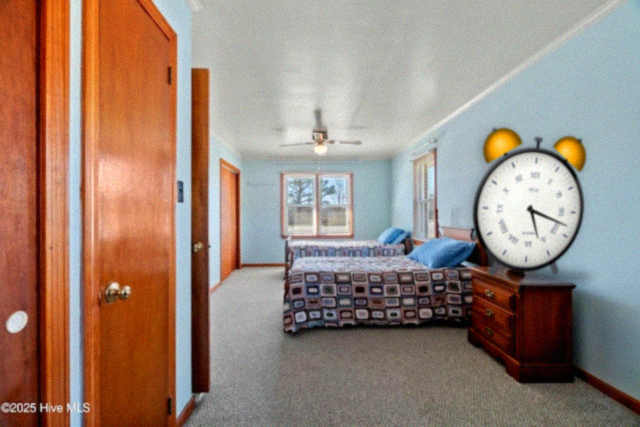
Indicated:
5.18
